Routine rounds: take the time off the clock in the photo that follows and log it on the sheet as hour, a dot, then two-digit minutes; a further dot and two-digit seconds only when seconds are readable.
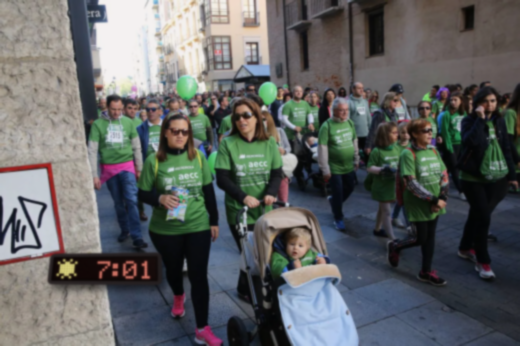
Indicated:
7.01
